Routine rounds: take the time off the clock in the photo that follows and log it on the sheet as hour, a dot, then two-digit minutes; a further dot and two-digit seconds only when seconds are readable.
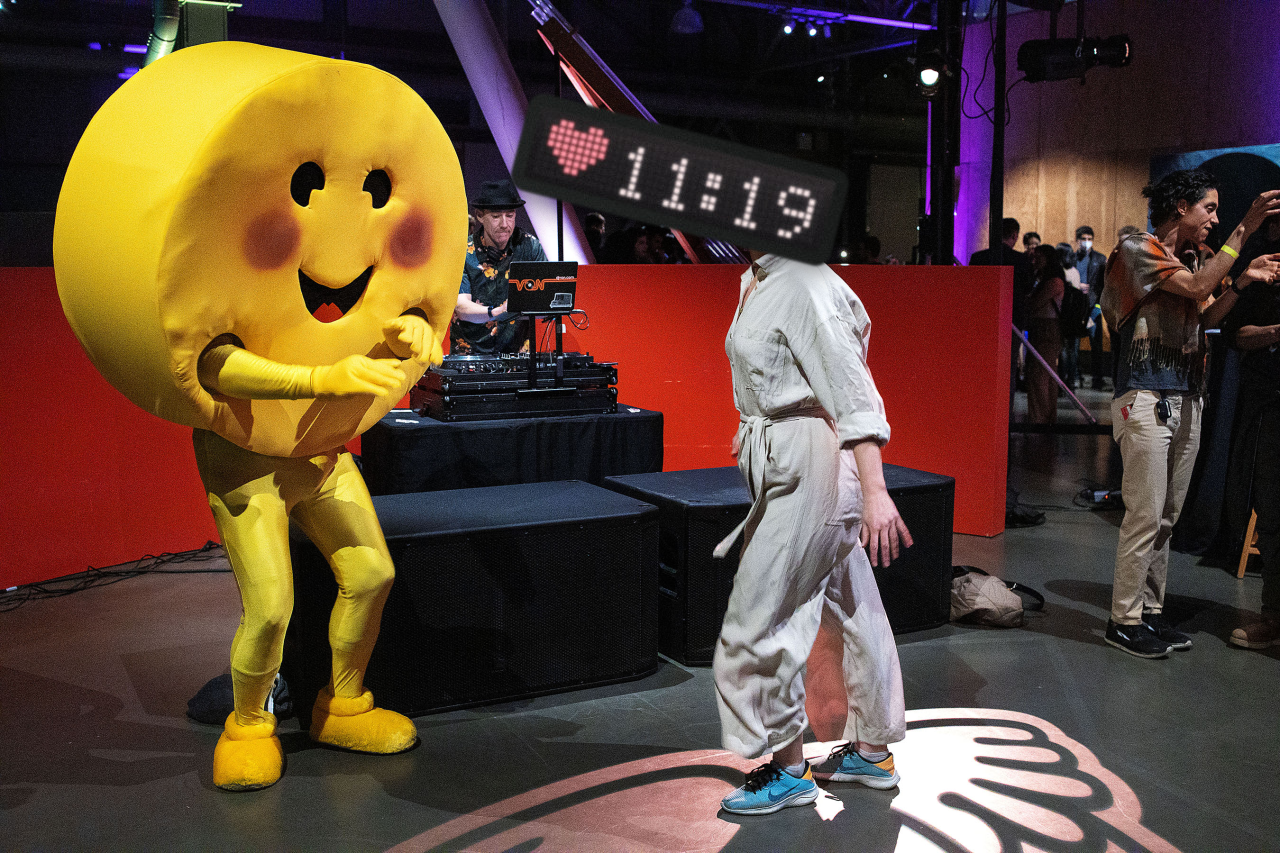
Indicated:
11.19
